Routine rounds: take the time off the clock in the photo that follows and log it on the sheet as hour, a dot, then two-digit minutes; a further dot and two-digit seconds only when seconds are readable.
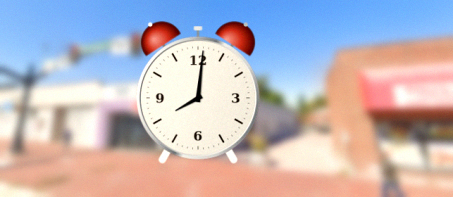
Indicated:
8.01
